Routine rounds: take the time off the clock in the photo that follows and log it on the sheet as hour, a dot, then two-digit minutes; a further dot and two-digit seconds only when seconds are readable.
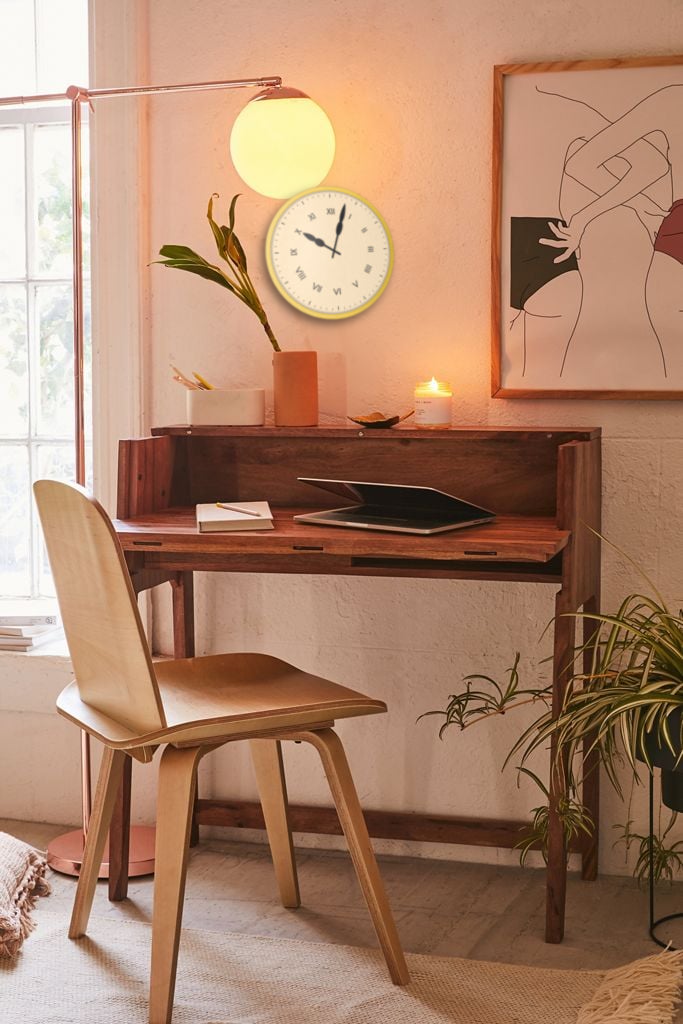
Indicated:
10.03
